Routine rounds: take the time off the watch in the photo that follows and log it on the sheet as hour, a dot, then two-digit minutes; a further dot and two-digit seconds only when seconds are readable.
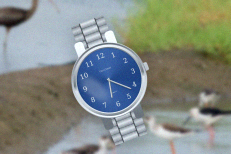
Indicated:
6.22
